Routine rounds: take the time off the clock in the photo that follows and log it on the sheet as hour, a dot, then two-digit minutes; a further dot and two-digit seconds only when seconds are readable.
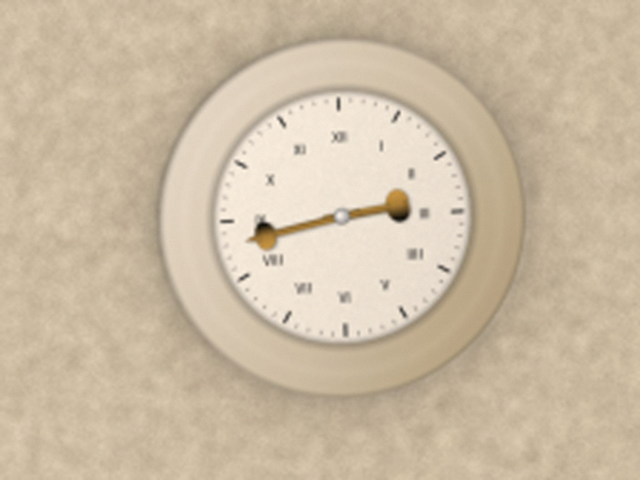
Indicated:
2.43
